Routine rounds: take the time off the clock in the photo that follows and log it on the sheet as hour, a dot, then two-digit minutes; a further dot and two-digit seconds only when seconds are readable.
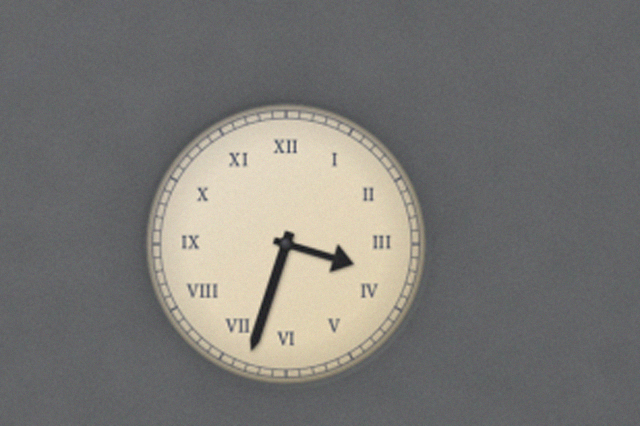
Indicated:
3.33
